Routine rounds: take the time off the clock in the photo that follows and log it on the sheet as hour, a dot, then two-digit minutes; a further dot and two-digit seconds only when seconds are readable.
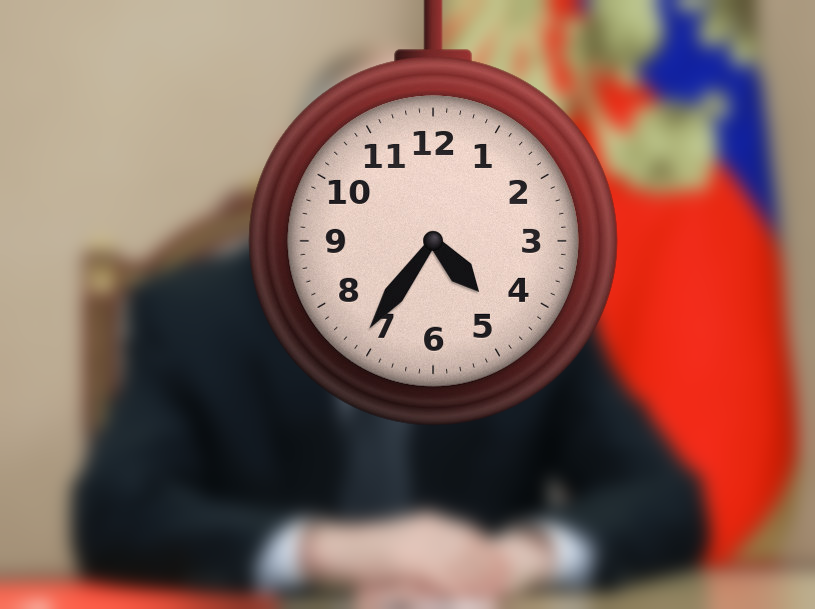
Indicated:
4.36
